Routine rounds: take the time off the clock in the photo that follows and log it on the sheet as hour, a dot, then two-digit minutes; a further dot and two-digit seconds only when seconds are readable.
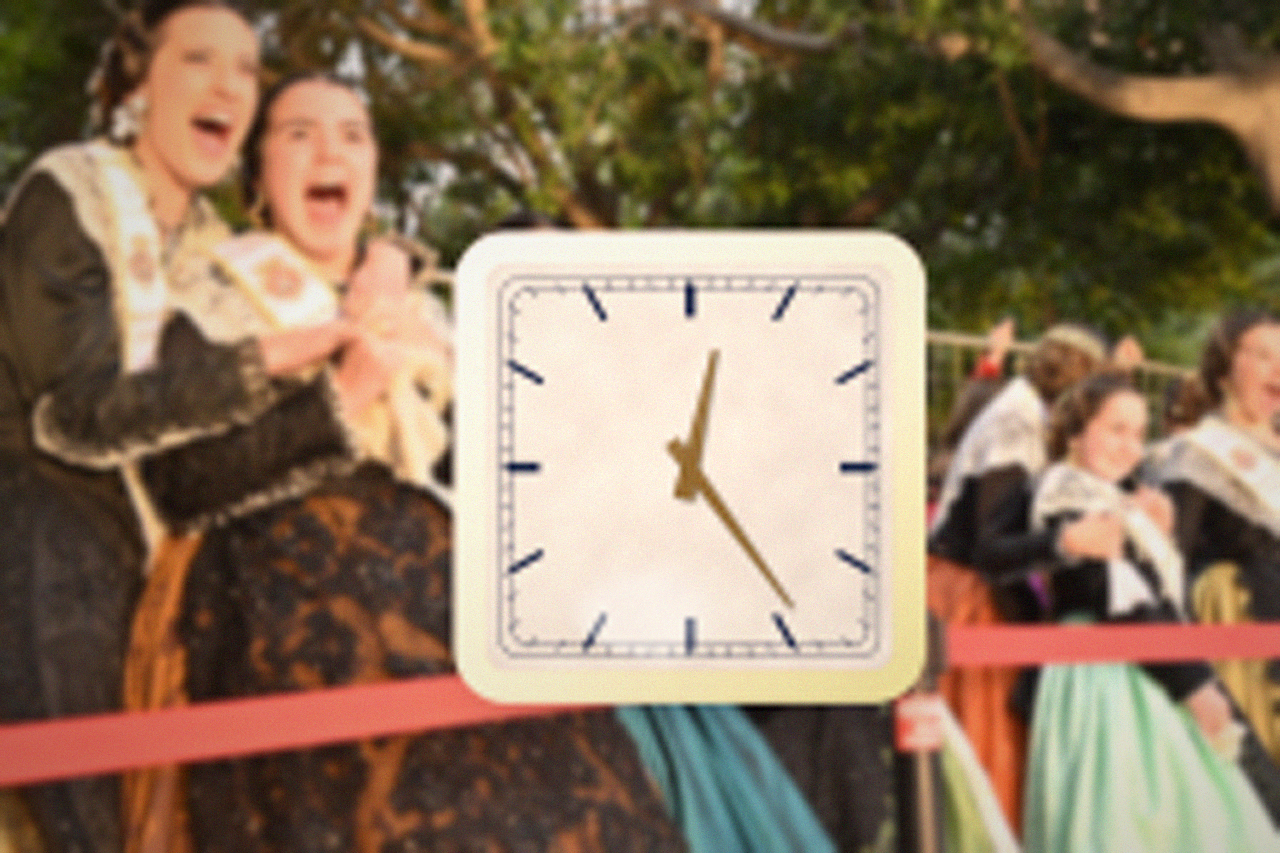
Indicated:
12.24
